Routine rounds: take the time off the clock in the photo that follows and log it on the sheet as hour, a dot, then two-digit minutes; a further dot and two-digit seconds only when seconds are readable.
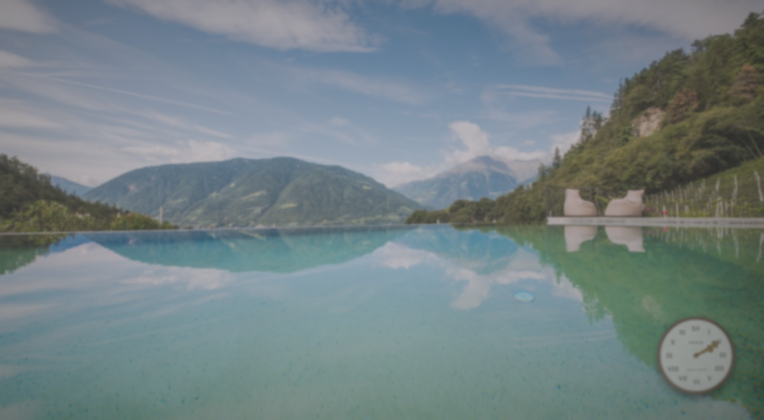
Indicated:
2.10
